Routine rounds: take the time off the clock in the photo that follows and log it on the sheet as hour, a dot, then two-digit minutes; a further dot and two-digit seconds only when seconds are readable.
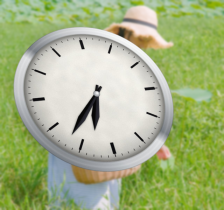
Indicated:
6.37
